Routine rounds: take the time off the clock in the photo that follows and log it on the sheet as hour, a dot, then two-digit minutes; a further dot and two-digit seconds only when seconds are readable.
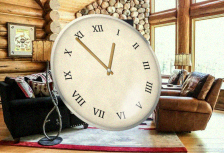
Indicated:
12.54
